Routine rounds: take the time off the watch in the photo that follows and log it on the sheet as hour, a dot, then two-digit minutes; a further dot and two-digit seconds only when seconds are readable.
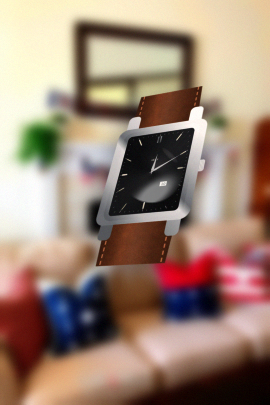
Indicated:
12.10
